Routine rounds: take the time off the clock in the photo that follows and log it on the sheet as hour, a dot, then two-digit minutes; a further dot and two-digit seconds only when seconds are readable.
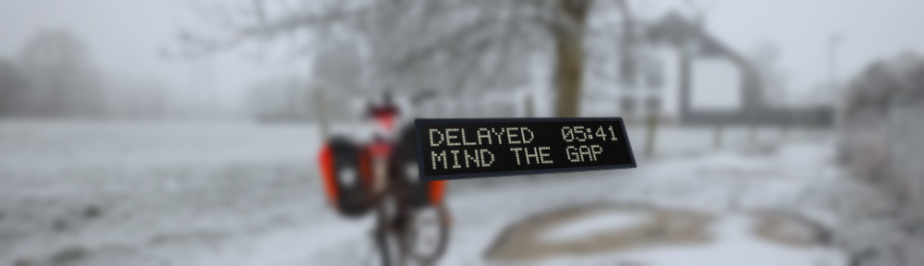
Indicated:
5.41
